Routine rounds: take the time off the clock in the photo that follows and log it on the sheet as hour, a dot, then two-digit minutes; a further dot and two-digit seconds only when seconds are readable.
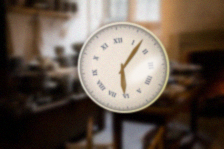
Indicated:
6.07
